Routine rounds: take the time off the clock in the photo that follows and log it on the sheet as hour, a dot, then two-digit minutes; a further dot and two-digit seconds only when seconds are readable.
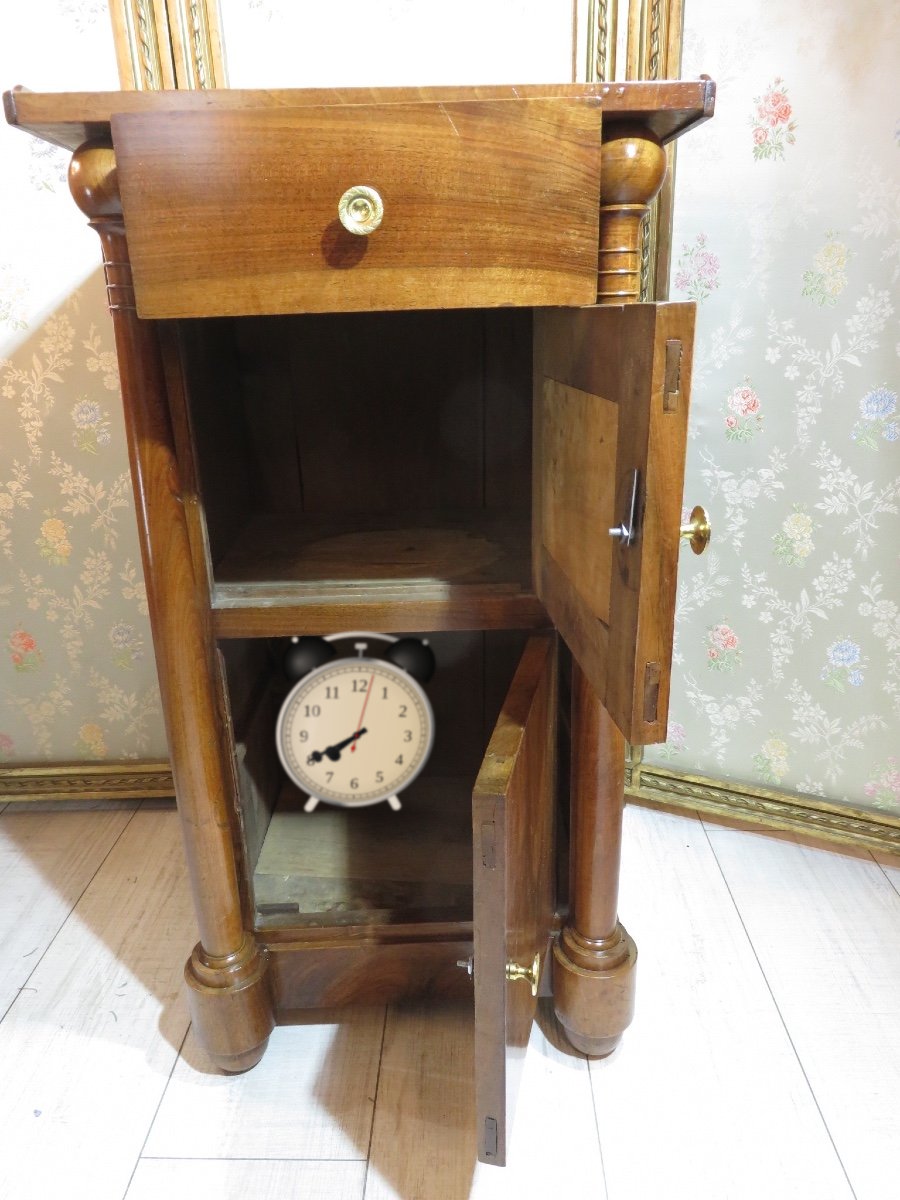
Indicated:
7.40.02
